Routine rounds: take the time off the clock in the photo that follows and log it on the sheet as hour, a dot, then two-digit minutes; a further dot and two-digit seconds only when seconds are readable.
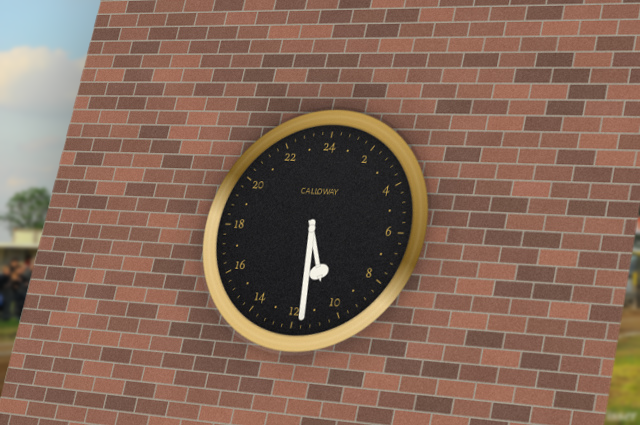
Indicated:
10.29
